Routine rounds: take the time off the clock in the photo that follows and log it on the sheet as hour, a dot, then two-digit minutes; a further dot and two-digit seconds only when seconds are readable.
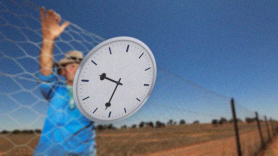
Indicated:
9.32
